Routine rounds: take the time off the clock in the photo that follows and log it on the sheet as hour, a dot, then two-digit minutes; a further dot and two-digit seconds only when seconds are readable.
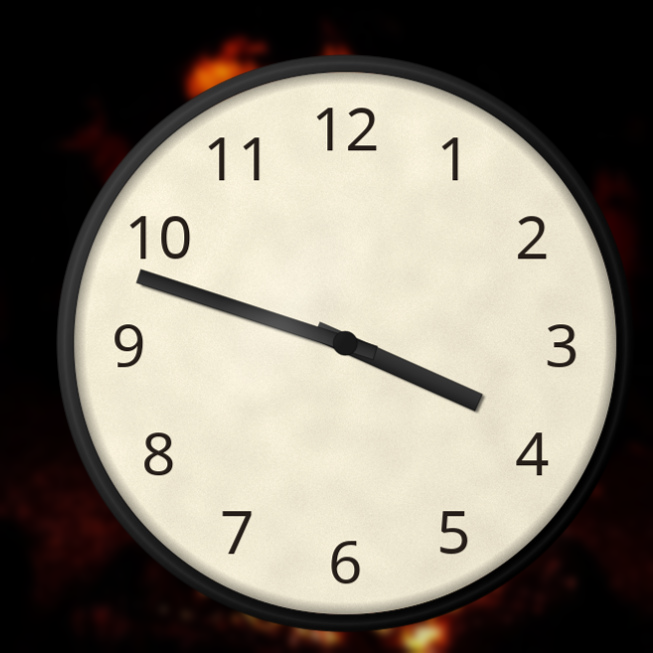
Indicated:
3.48
